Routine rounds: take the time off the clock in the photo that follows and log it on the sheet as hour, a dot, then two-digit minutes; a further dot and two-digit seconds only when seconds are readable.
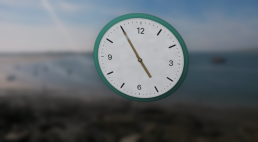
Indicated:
4.55
